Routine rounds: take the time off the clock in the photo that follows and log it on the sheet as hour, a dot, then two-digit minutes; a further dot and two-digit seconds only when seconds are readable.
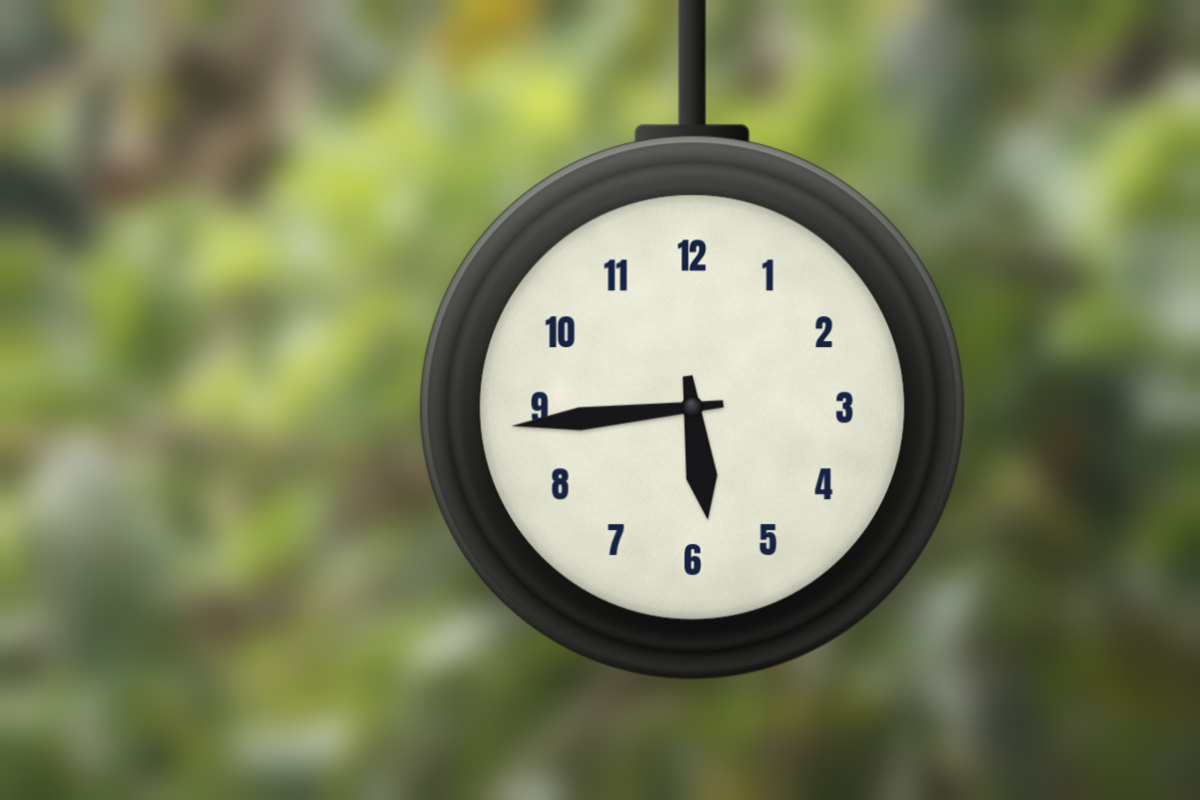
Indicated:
5.44
